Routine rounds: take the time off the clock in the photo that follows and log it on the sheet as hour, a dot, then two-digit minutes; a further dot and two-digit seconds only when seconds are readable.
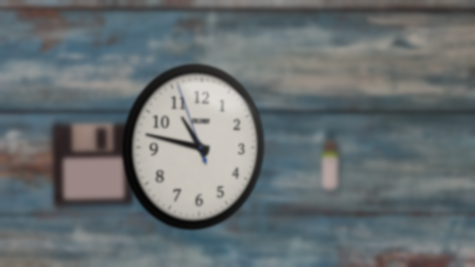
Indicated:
10.46.56
